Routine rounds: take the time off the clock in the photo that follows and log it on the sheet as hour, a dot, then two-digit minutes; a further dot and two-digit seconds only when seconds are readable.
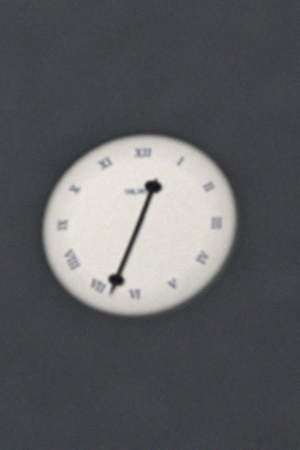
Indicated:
12.33
